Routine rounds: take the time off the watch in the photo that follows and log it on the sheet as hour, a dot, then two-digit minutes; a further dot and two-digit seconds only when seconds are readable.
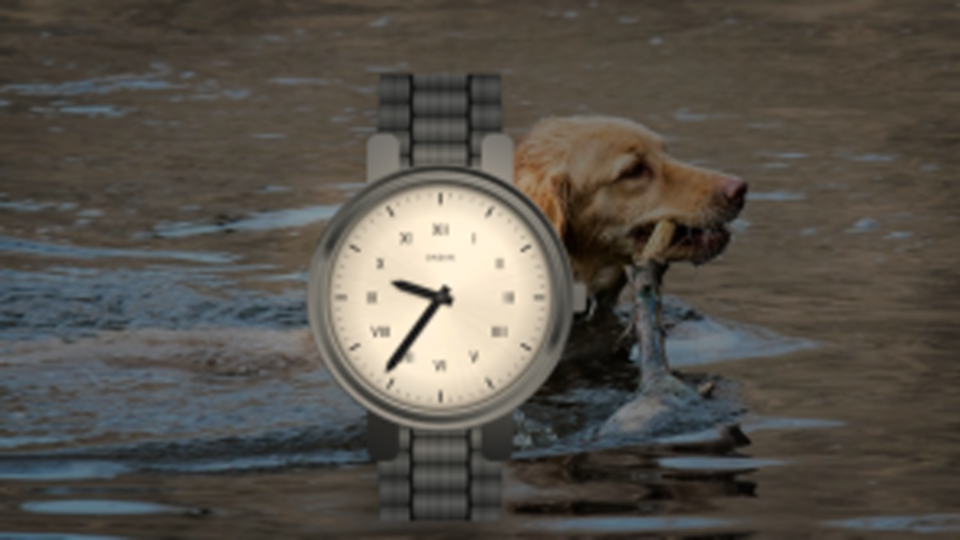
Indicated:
9.36
